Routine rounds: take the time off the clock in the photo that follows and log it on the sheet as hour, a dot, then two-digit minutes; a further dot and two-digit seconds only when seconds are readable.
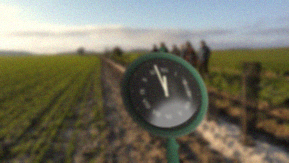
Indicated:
11.57
